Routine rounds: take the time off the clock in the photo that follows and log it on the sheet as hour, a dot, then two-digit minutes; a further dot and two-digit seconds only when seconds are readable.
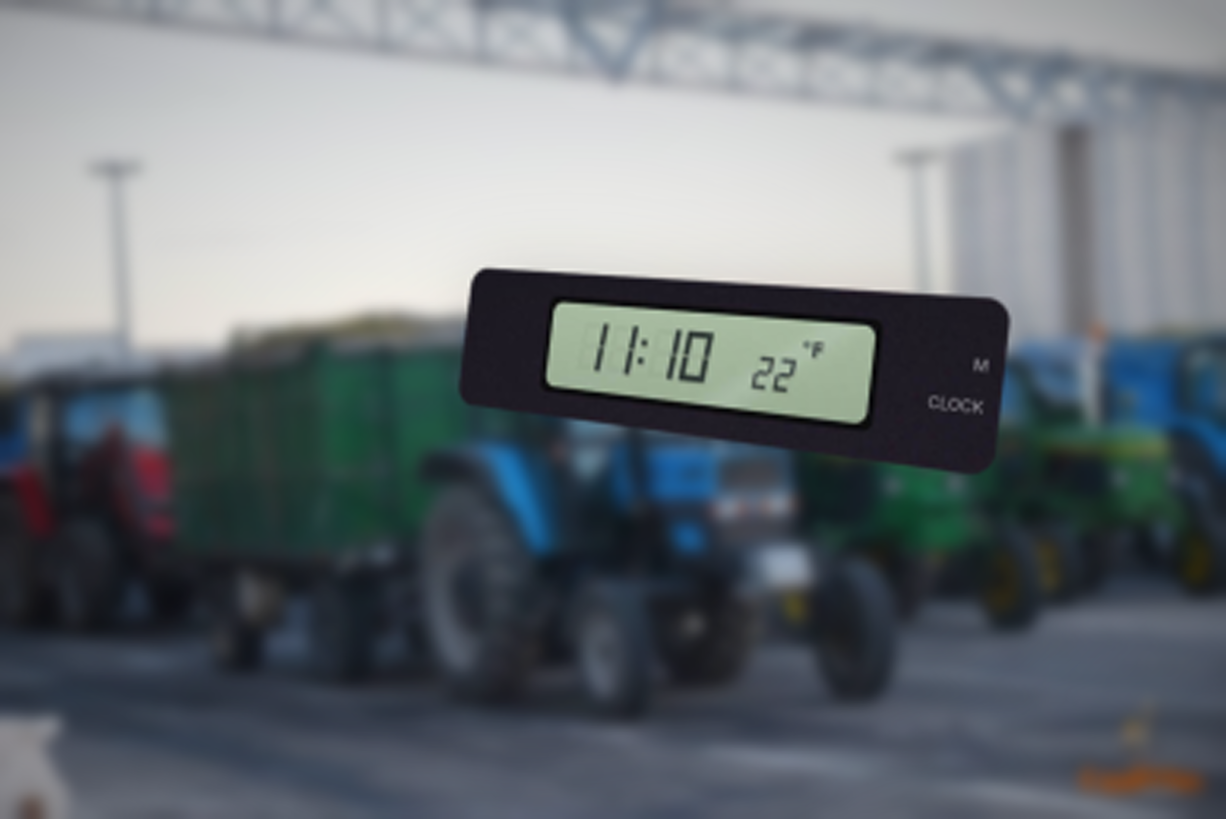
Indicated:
11.10
